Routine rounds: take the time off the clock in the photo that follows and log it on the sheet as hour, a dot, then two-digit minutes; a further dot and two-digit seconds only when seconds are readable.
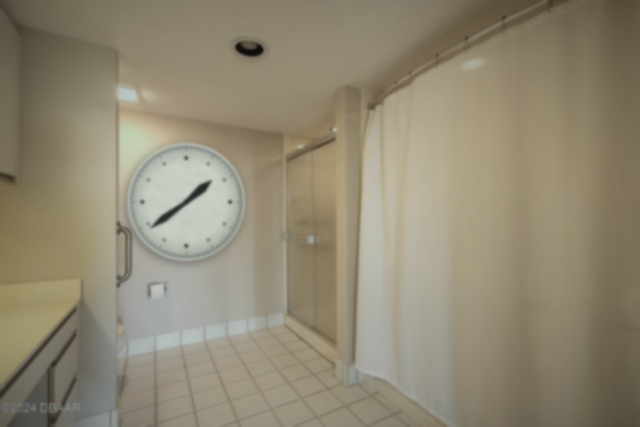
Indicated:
1.39
